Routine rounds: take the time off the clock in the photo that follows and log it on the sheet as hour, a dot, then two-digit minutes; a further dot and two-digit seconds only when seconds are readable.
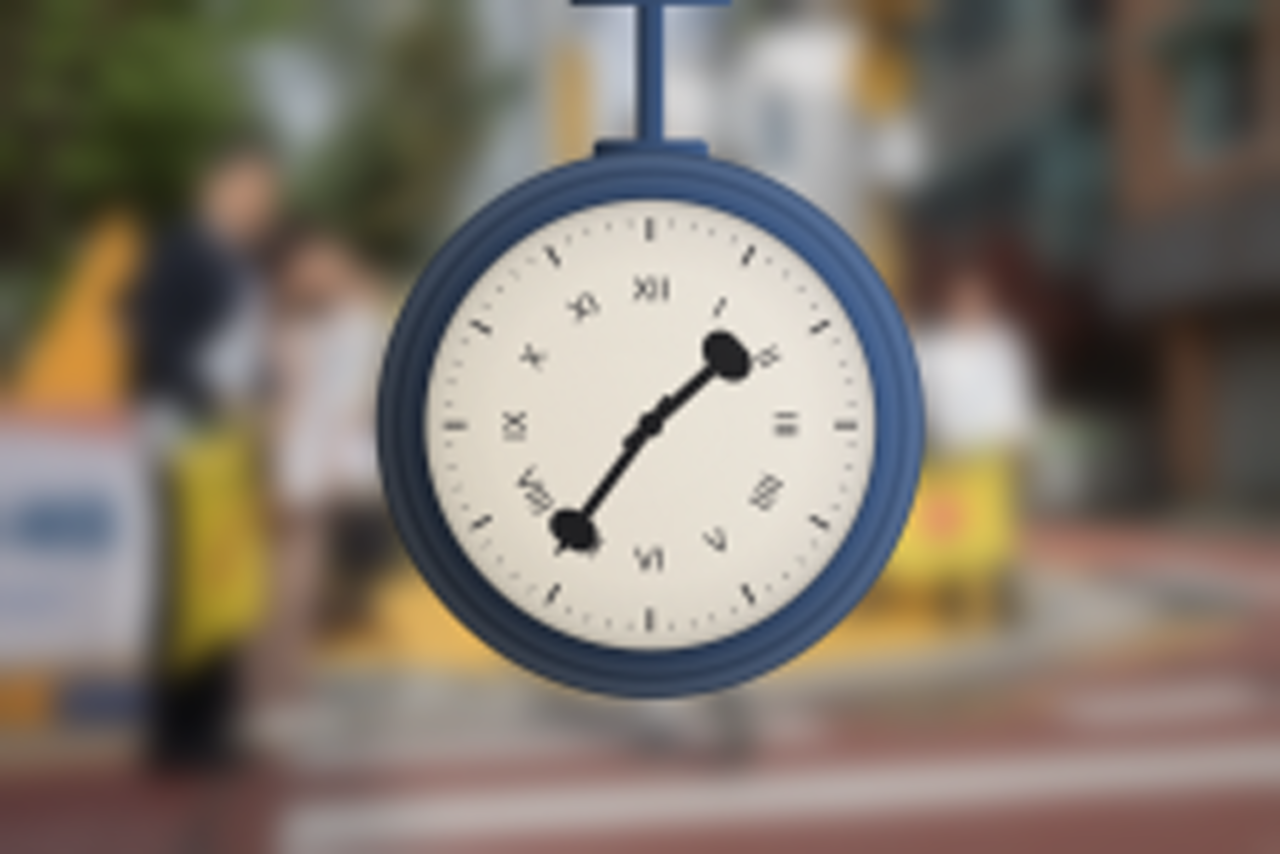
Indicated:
1.36
